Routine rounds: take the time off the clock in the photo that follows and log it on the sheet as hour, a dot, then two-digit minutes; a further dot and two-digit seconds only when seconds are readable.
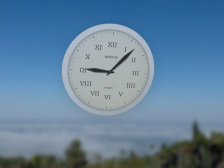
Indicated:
9.07
